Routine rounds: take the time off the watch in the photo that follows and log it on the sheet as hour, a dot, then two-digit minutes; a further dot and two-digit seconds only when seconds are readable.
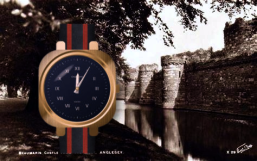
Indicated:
12.05
